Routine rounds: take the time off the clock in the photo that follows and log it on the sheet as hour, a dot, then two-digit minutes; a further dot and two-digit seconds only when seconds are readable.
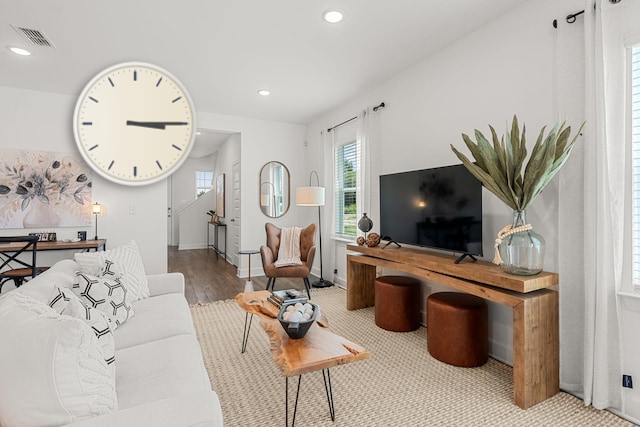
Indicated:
3.15
